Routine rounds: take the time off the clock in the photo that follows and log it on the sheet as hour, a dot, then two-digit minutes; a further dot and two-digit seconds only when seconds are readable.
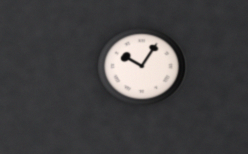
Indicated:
10.05
